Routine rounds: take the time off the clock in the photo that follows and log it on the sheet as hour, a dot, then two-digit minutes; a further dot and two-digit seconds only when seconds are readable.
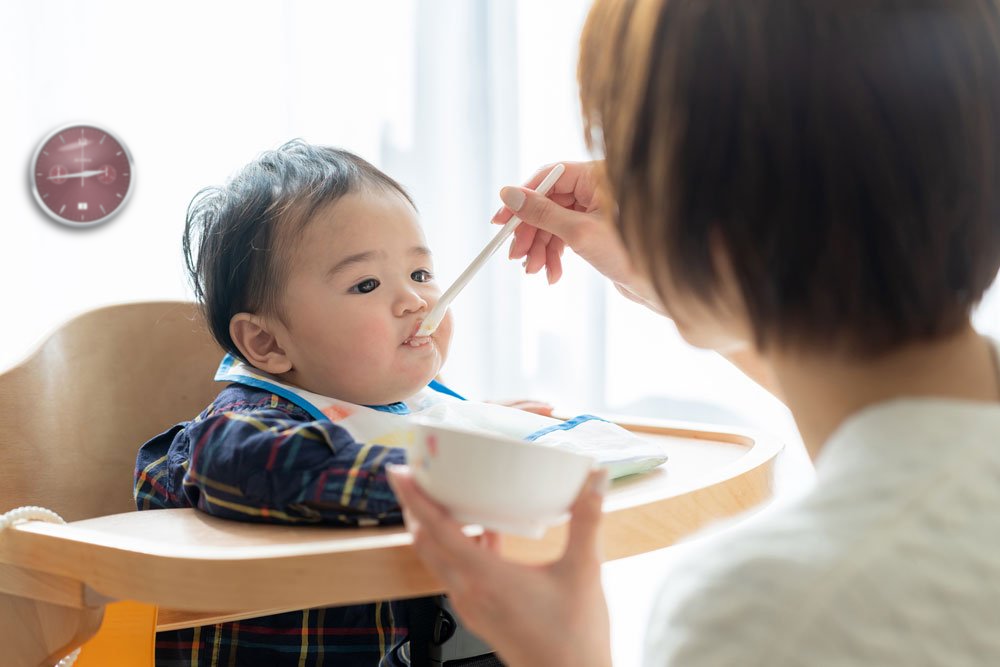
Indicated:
2.44
